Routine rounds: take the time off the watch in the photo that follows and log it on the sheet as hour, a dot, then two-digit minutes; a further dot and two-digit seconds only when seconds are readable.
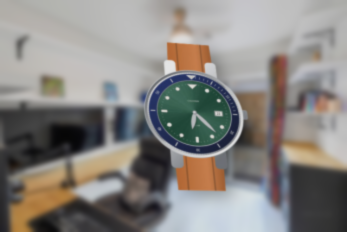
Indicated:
6.23
